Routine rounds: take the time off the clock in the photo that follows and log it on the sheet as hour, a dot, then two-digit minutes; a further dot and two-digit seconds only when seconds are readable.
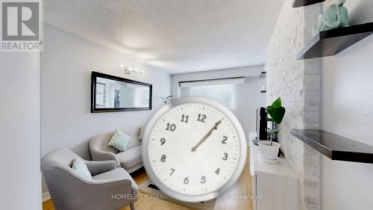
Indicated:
1.05
